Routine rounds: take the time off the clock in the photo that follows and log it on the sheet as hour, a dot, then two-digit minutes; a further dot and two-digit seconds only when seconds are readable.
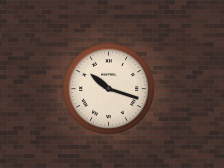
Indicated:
10.18
